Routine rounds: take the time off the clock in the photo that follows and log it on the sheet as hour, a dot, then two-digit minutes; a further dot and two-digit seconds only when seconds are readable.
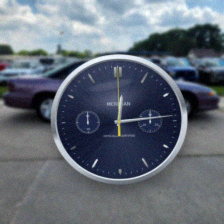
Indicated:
12.14
